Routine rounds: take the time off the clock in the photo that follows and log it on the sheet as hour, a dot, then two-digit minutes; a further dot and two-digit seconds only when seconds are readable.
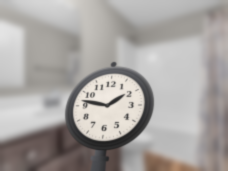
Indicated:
1.47
